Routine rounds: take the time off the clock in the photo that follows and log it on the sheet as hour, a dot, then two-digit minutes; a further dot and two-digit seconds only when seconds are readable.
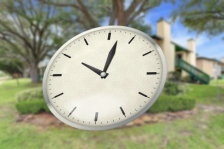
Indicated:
10.02
